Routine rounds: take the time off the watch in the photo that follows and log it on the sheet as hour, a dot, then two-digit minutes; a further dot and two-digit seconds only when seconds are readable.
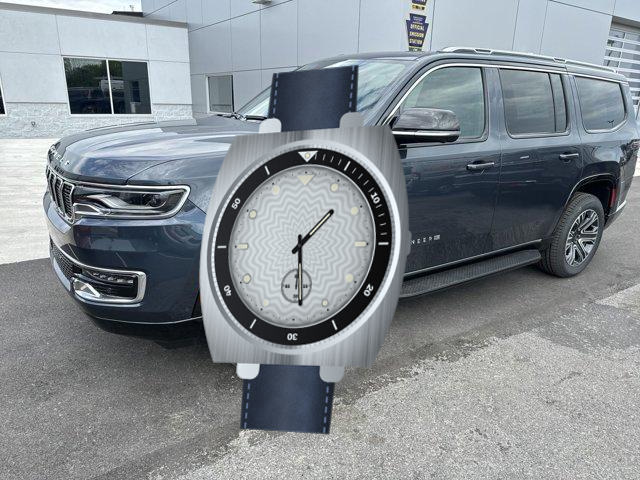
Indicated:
1.29
